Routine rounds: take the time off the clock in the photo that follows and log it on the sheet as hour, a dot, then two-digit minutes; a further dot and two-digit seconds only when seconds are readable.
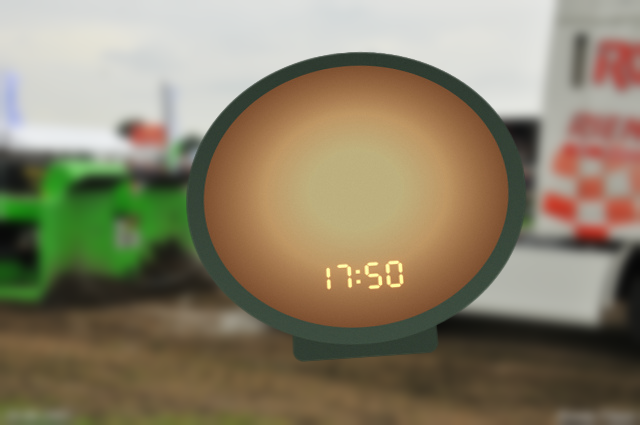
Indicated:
17.50
